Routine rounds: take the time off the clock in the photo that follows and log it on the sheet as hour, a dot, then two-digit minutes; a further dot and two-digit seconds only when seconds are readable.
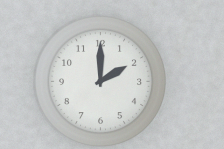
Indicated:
2.00
